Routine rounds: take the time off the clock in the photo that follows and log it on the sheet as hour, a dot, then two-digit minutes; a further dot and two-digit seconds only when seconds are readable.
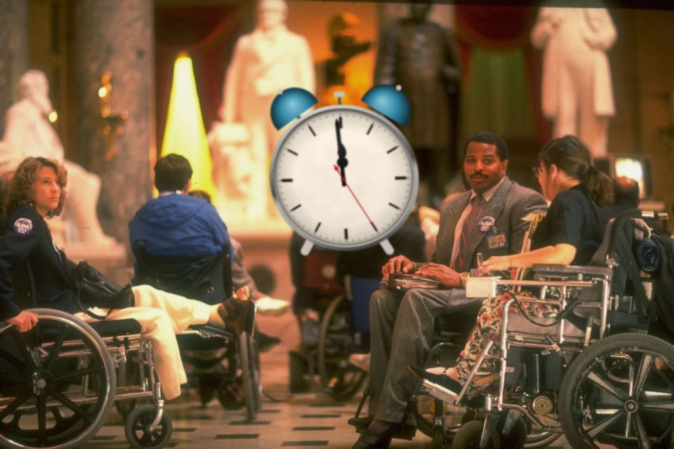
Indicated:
11.59.25
